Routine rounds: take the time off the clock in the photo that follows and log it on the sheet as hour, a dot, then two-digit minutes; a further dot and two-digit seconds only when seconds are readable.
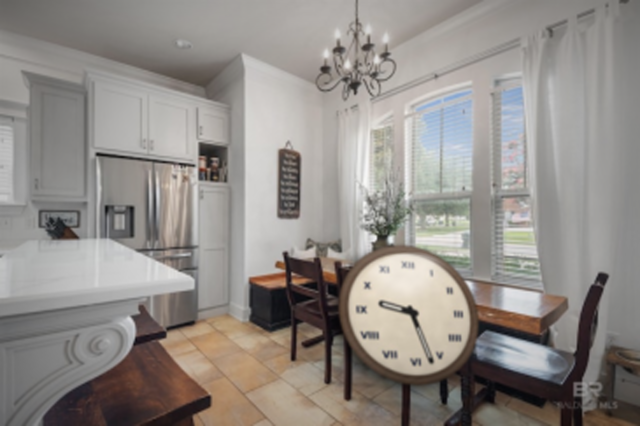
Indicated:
9.27
